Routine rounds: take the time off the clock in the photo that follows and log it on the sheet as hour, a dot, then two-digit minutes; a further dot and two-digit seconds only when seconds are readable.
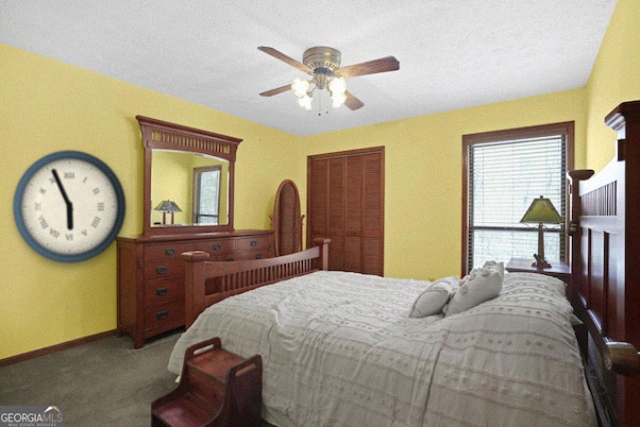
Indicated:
5.56
